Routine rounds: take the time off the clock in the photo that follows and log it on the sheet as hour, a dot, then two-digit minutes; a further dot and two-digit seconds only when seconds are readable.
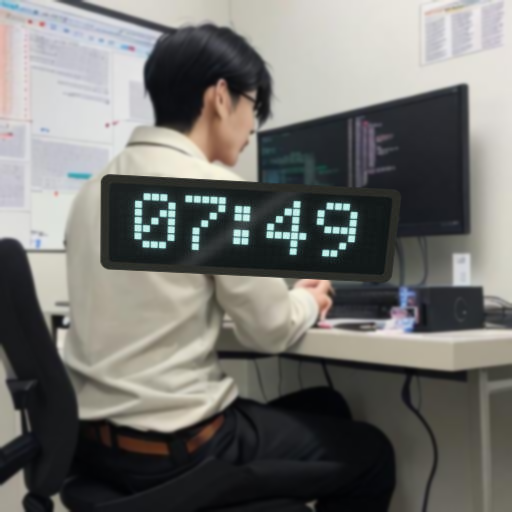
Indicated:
7.49
